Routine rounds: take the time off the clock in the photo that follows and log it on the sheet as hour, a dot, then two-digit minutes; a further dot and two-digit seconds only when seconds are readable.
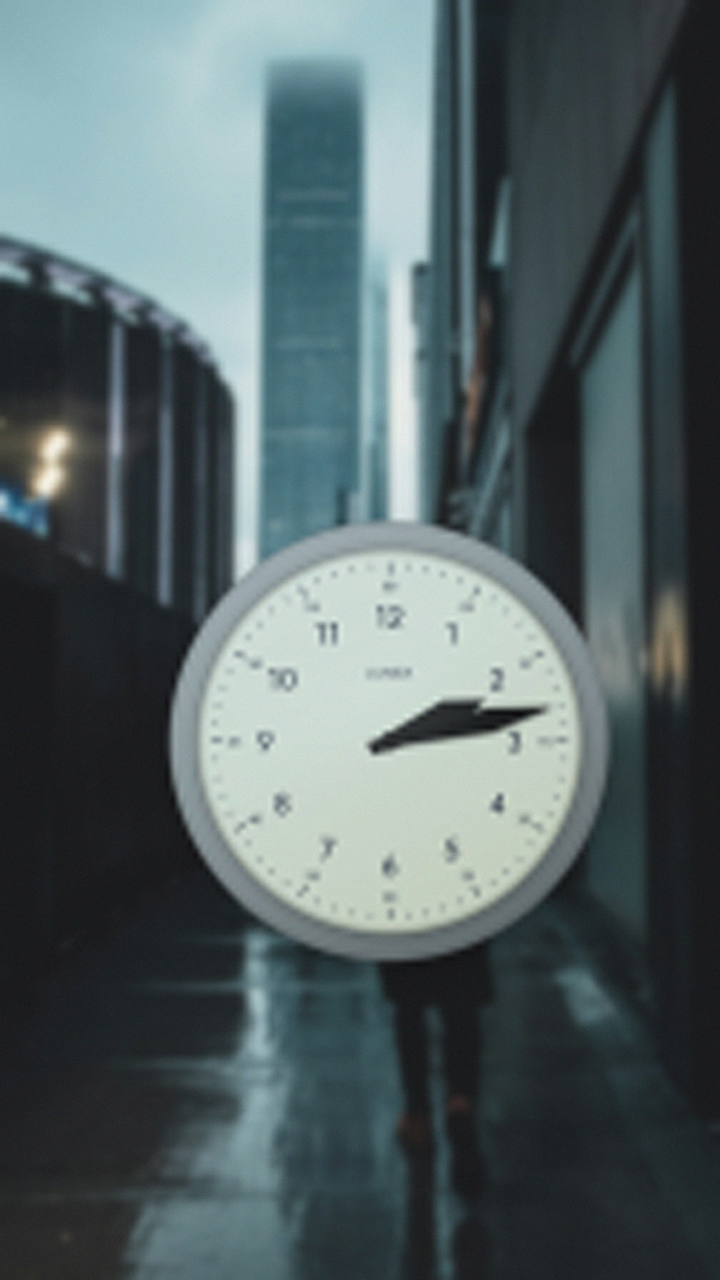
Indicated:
2.13
